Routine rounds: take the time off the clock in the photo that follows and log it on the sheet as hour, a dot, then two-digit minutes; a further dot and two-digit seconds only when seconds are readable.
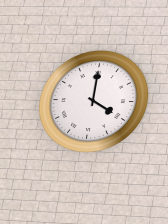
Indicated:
4.00
